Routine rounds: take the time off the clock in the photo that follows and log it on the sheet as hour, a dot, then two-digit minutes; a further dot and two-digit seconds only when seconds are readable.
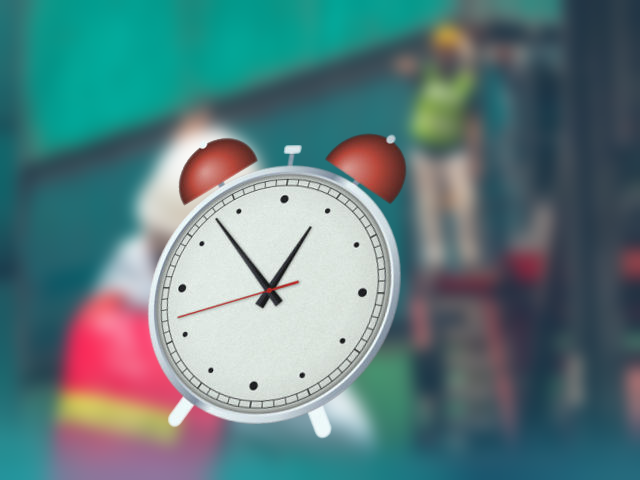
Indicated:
12.52.42
